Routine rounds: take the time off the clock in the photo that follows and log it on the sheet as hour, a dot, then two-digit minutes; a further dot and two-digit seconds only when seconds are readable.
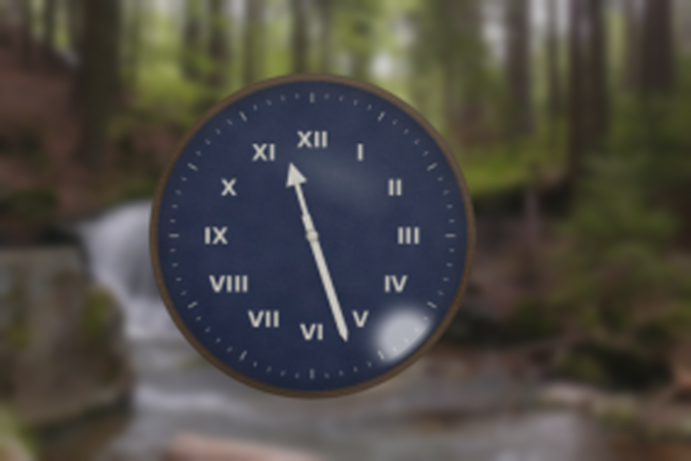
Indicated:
11.27
